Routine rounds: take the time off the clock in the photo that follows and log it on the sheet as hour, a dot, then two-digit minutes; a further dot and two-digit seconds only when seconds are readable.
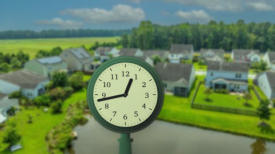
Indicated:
12.43
